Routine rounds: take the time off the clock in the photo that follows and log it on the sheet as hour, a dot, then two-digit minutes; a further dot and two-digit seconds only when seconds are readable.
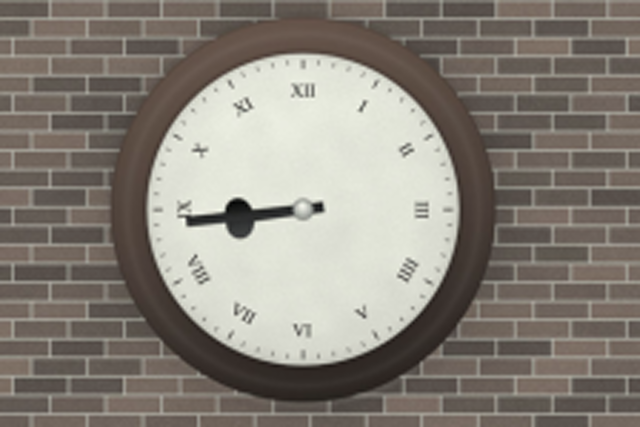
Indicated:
8.44
